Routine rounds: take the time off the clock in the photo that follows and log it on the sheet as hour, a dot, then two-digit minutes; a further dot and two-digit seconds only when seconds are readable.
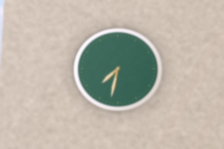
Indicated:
7.32
